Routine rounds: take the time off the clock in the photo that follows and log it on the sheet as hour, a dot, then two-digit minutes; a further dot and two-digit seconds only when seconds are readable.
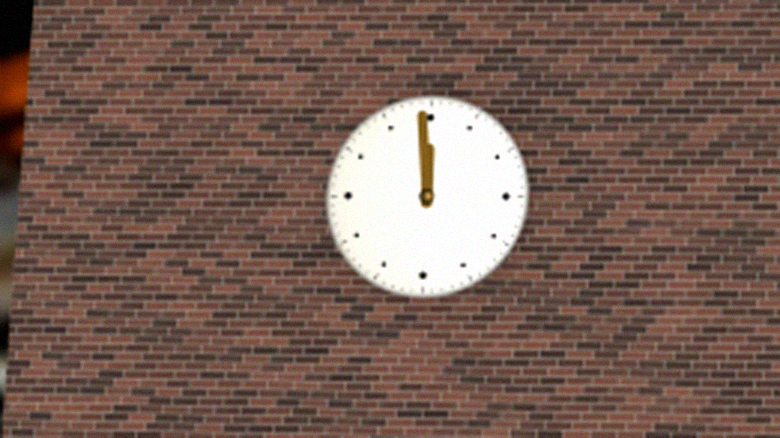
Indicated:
11.59
